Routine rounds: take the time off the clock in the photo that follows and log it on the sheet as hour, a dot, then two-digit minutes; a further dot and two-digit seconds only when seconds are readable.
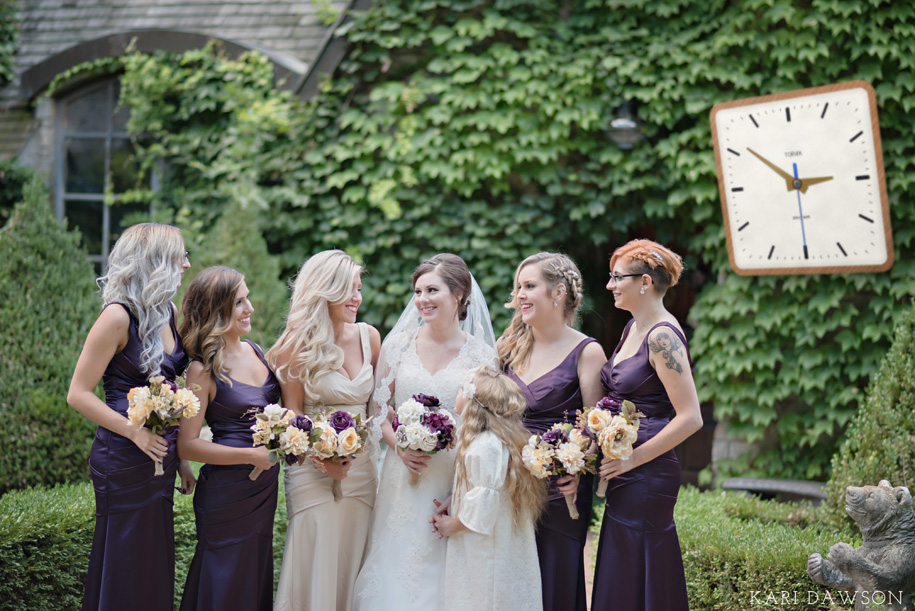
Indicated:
2.51.30
